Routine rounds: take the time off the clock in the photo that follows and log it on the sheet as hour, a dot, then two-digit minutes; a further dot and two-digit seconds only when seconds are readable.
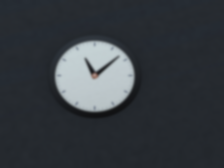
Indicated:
11.08
